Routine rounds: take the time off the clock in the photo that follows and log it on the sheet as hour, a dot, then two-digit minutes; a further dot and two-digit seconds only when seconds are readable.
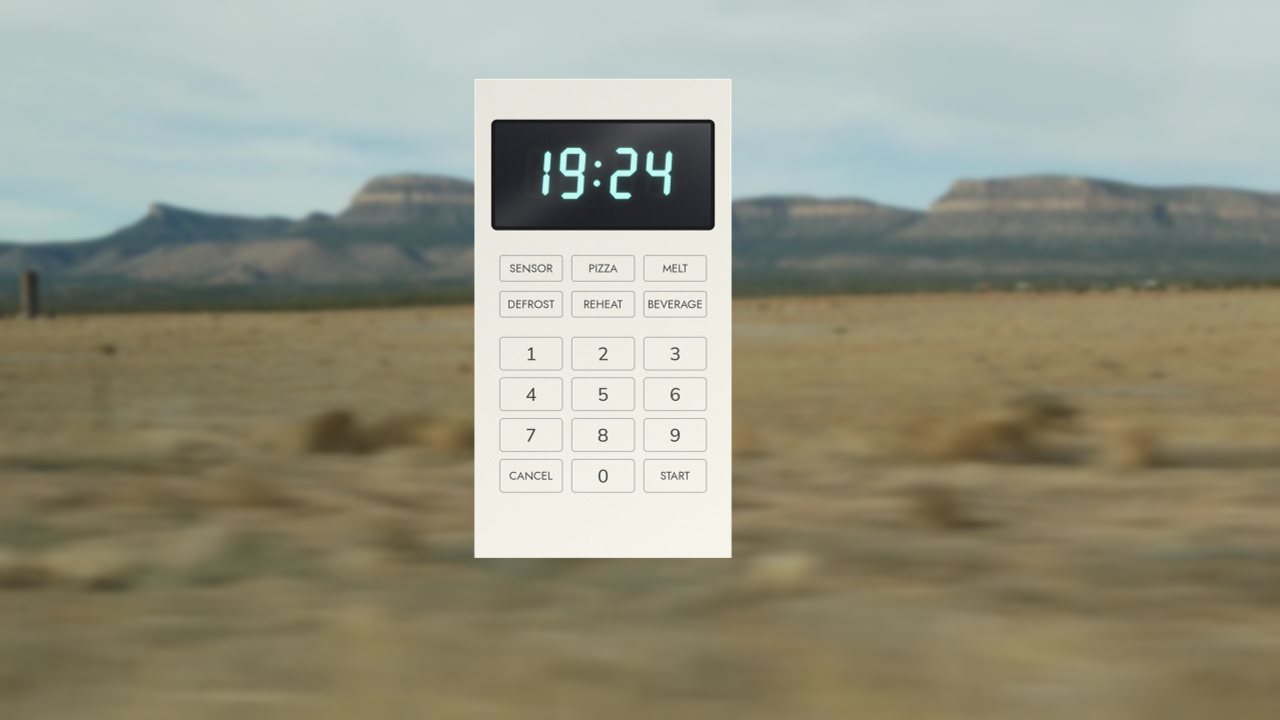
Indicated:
19.24
